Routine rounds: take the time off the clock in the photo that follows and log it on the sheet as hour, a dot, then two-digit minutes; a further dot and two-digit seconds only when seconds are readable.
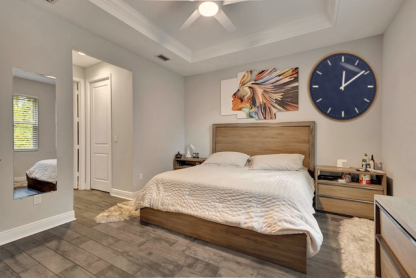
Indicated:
12.09
